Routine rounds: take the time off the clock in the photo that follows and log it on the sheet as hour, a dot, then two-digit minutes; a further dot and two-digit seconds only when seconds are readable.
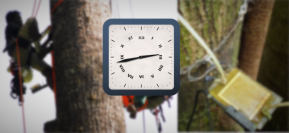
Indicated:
2.43
